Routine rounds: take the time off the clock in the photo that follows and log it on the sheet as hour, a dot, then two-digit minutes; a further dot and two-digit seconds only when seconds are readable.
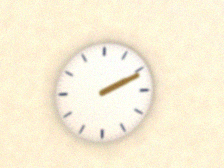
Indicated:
2.11
